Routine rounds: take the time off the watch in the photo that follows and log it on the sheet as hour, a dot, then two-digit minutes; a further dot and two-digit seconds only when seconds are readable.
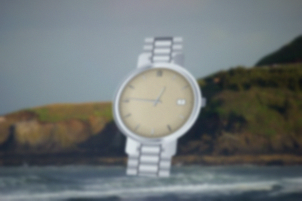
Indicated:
12.46
